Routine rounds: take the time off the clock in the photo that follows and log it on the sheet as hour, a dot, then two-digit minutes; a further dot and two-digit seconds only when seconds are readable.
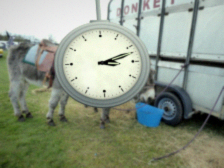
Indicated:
3.12
